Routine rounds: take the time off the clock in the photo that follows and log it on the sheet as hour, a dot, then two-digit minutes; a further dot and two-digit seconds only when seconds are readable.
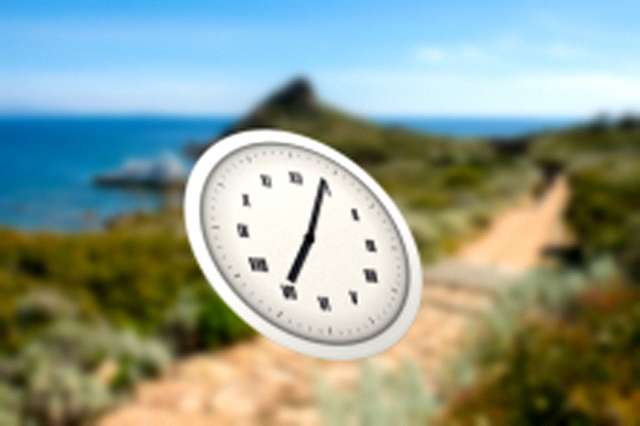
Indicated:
7.04
